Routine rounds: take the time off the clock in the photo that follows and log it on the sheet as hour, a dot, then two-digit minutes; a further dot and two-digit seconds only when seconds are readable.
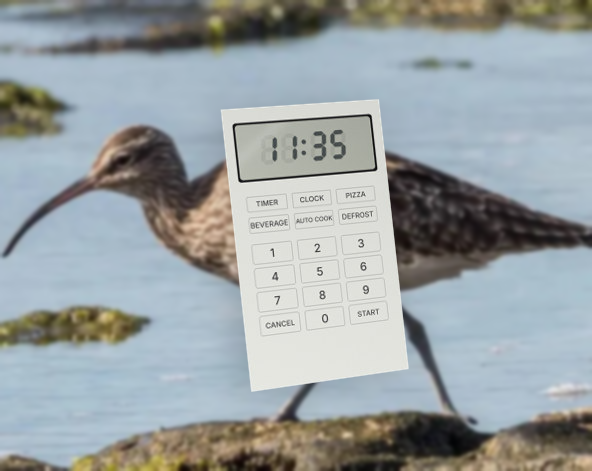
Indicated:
11.35
